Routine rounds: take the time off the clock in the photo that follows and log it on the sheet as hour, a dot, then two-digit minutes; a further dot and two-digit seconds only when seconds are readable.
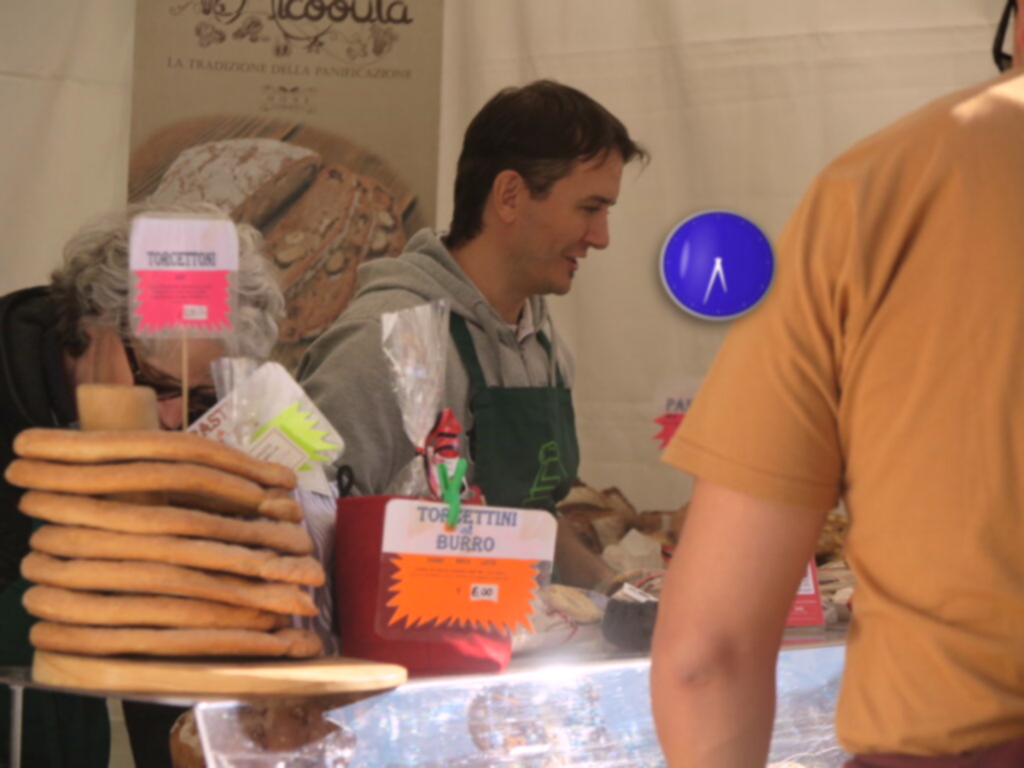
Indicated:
5.33
